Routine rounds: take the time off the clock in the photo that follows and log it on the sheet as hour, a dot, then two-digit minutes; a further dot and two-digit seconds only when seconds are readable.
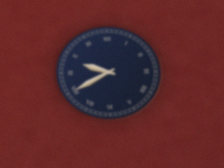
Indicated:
9.40
